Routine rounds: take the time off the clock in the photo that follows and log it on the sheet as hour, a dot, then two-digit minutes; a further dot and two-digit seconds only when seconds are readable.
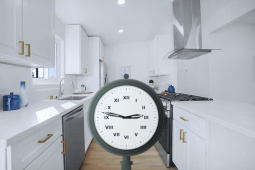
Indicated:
2.47
